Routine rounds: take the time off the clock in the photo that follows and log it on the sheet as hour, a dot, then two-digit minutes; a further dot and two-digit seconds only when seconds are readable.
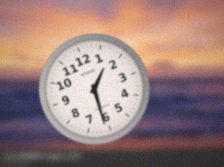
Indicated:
1.31
